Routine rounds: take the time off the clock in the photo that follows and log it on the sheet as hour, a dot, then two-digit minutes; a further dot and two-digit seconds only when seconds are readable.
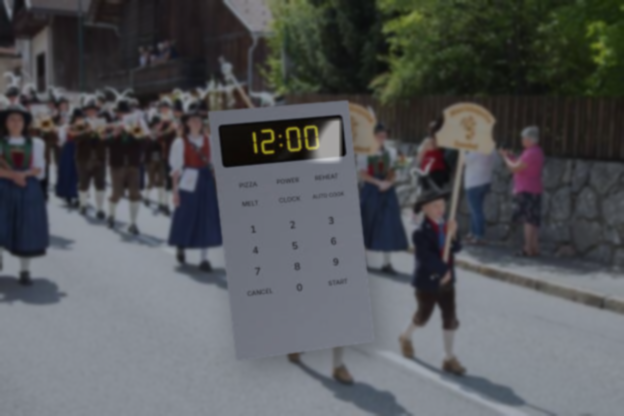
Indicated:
12.00
